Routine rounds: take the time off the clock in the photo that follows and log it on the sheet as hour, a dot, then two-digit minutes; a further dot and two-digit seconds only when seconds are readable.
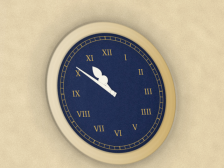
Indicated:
10.51
